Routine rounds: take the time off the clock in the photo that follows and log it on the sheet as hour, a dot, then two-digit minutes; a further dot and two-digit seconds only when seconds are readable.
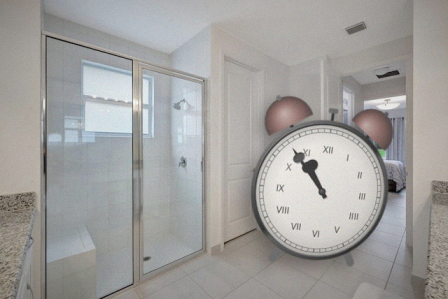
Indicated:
10.53
